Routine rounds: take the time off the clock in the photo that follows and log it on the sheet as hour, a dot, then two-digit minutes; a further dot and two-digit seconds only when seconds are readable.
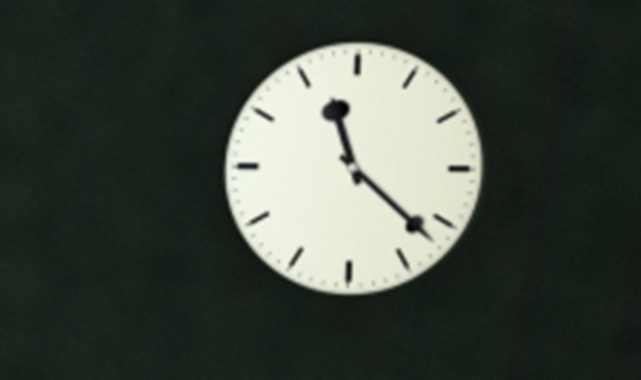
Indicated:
11.22
